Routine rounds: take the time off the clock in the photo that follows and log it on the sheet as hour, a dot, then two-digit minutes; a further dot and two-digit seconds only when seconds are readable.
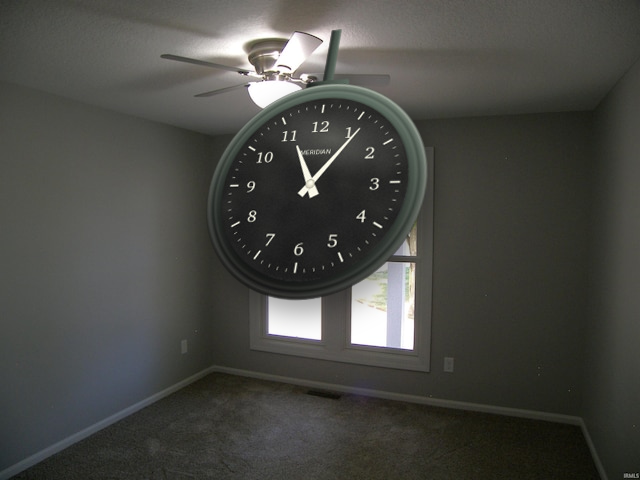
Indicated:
11.06
